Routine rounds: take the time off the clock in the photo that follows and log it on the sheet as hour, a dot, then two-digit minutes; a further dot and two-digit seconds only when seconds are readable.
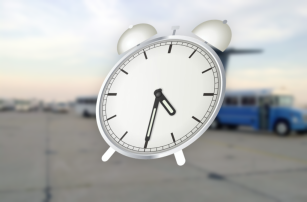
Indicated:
4.30
